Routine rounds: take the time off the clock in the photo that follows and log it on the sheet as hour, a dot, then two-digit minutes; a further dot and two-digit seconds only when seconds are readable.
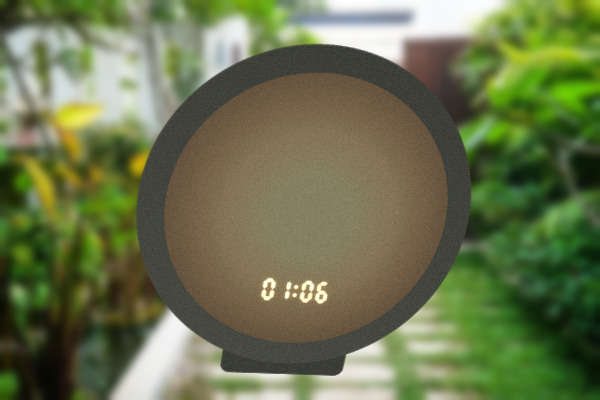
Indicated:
1.06
